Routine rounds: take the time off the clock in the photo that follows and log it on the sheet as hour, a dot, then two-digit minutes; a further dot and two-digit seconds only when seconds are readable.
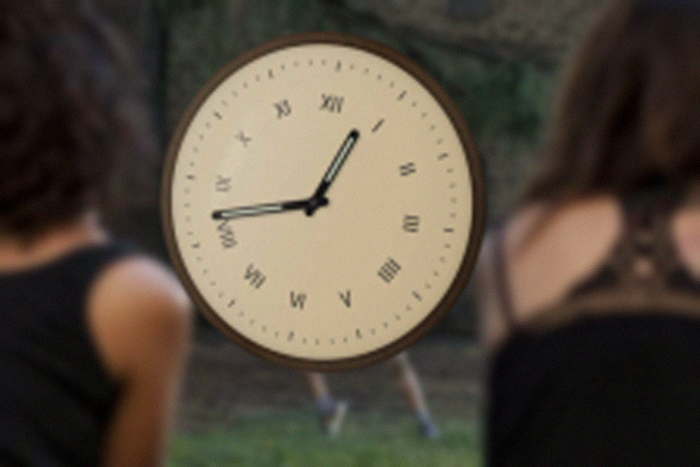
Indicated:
12.42
